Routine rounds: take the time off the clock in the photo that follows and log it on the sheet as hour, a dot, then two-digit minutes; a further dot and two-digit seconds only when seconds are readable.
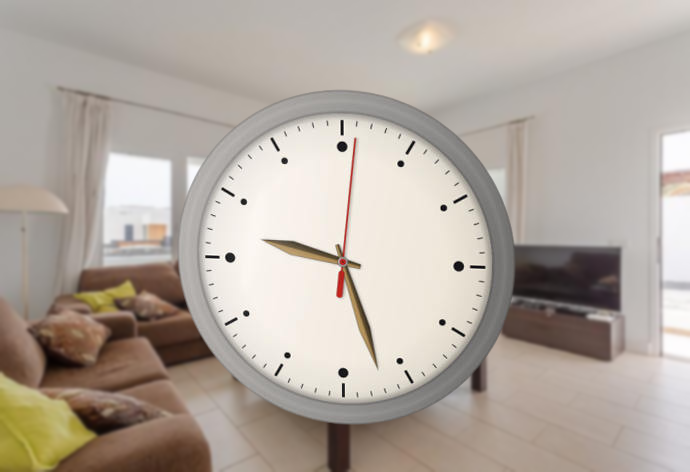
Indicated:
9.27.01
